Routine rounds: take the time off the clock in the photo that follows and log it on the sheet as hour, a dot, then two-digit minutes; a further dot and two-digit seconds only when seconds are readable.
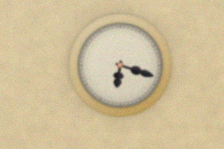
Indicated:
6.18
